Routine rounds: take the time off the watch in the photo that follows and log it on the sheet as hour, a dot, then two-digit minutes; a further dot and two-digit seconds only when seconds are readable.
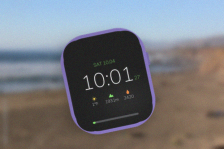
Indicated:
10.01
